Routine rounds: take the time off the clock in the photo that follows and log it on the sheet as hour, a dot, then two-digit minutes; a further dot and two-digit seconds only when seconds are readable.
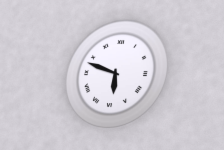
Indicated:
5.48
